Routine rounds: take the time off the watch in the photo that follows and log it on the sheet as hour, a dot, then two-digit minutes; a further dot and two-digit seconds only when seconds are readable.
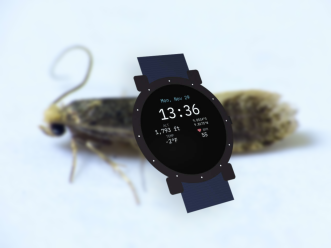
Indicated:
13.36
